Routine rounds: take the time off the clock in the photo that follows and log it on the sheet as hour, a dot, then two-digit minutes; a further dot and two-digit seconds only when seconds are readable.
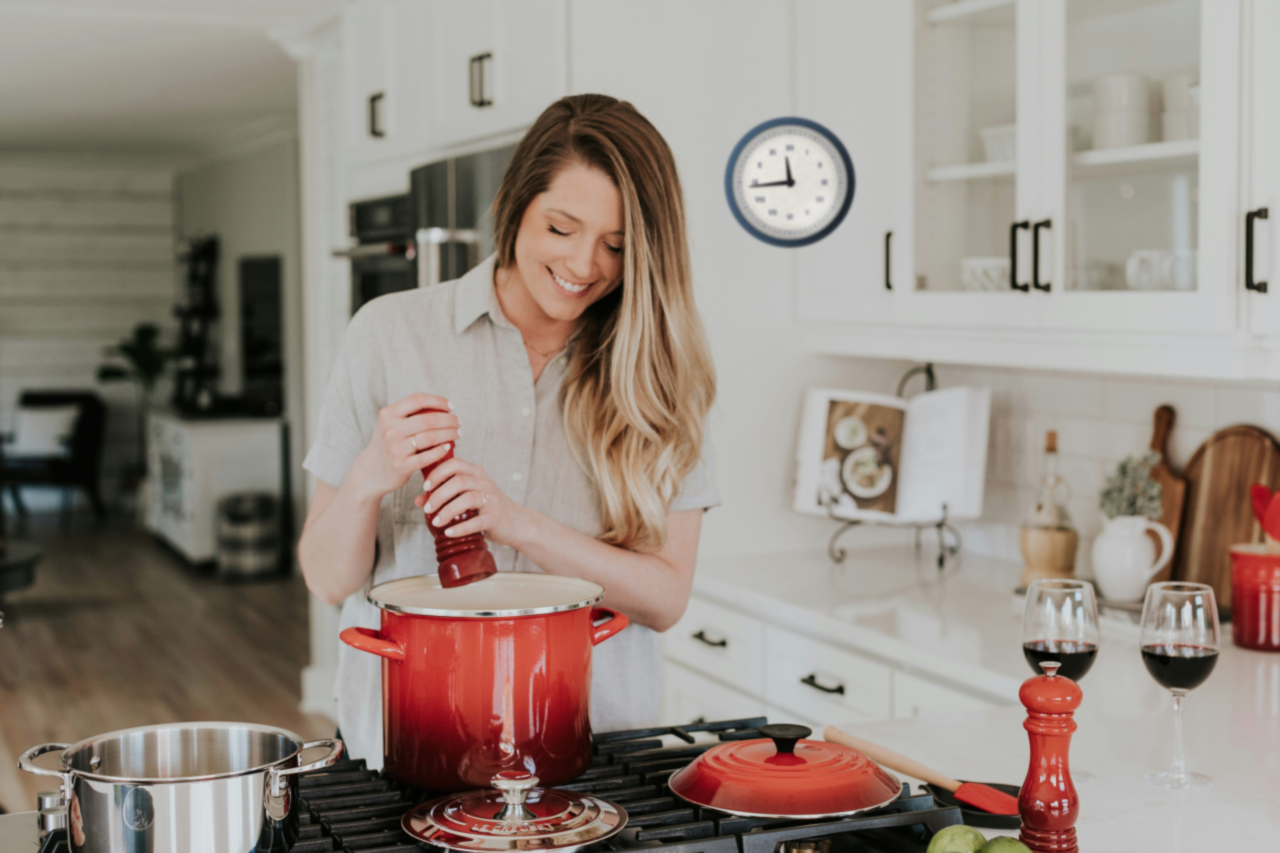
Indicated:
11.44
